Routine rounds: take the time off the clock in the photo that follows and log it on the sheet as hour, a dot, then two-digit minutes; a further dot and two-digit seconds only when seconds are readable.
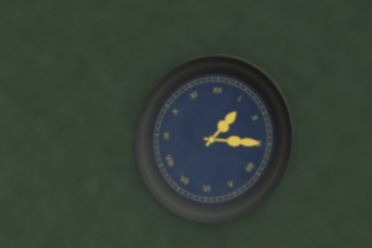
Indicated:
1.15
